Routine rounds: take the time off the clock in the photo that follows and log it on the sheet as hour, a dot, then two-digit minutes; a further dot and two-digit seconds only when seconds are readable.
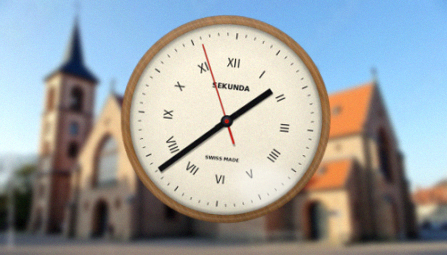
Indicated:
1.37.56
